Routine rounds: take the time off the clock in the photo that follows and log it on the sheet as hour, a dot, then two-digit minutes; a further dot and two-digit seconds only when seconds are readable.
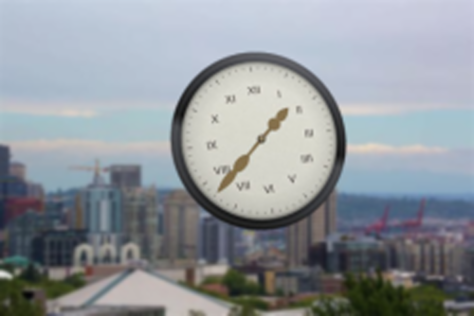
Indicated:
1.38
